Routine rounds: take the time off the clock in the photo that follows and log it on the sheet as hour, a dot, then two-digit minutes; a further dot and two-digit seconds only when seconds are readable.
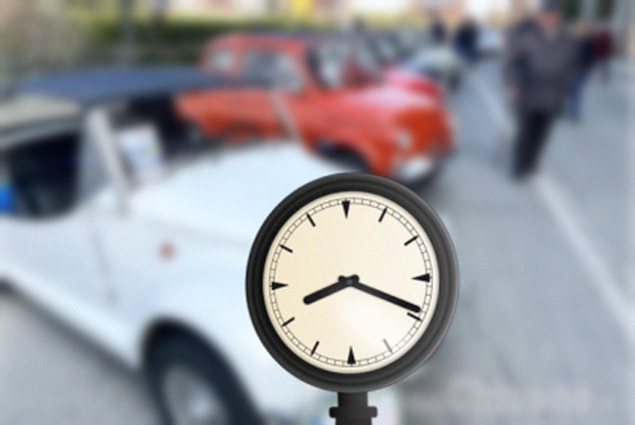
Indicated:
8.19
